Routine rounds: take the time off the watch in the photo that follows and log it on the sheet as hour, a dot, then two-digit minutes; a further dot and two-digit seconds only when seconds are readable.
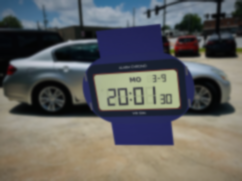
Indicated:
20.01
